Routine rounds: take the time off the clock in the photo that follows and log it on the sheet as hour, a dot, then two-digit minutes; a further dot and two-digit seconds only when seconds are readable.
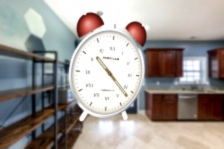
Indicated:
10.22
